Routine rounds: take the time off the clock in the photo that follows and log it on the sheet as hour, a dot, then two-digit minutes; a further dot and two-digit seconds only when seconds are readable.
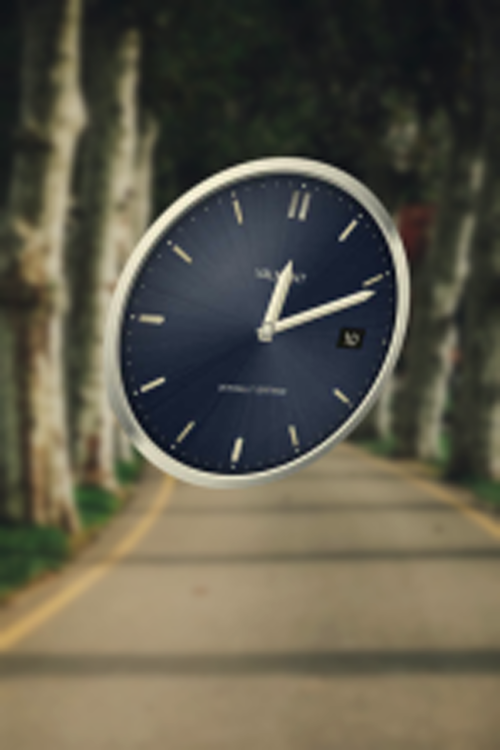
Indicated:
12.11
